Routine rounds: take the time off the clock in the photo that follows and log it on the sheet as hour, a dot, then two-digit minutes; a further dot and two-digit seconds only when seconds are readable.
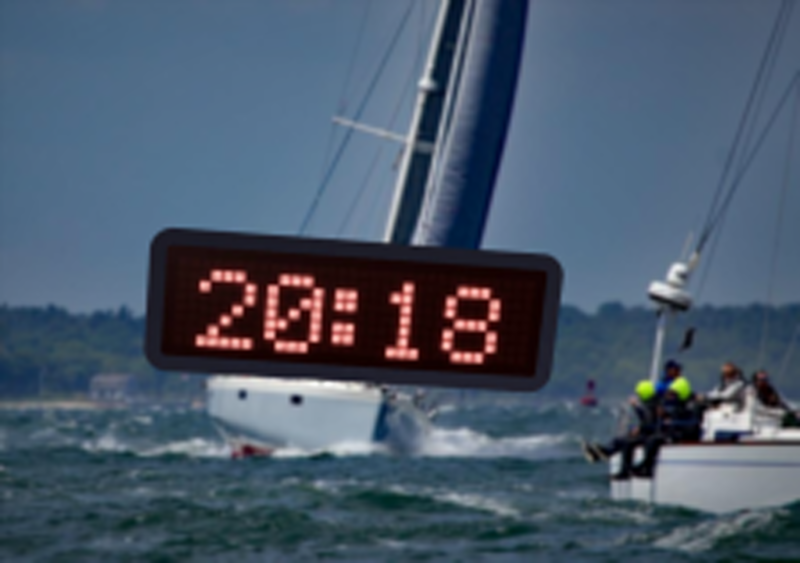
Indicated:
20.18
